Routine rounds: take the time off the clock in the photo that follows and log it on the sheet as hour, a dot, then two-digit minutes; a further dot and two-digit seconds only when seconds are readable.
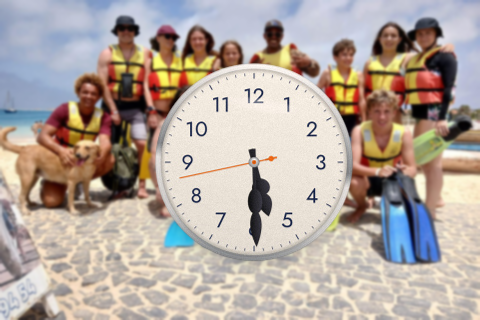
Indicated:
5.29.43
